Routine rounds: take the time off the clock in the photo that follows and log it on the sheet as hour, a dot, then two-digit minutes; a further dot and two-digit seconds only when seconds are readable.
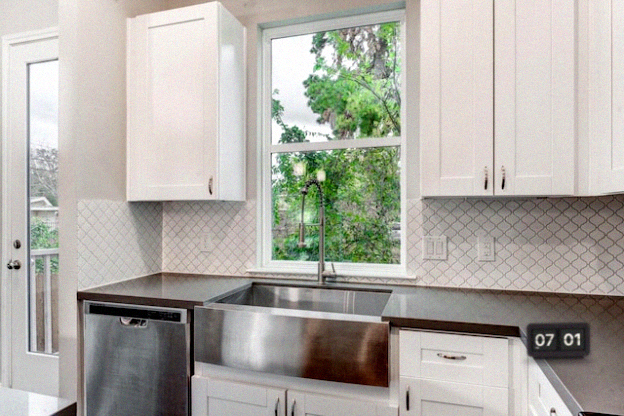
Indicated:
7.01
